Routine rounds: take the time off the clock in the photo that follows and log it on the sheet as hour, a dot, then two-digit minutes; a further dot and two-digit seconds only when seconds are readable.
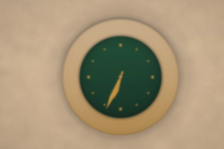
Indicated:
6.34
